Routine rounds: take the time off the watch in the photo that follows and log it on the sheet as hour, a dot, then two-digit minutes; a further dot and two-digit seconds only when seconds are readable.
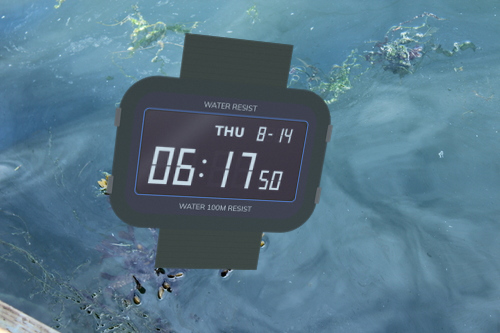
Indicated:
6.17.50
